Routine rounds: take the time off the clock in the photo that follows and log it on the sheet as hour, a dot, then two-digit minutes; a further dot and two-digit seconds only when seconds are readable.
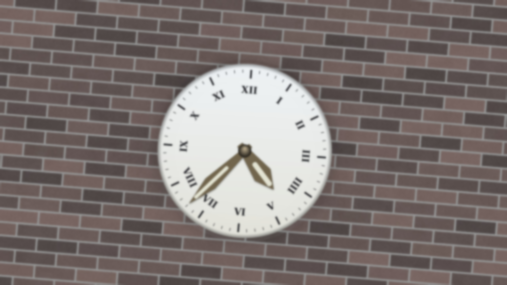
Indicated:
4.37
